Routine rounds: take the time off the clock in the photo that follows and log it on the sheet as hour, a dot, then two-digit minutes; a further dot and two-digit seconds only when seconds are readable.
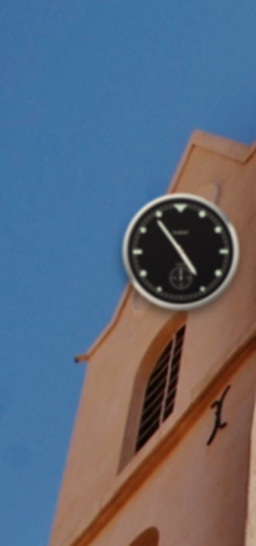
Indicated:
4.54
